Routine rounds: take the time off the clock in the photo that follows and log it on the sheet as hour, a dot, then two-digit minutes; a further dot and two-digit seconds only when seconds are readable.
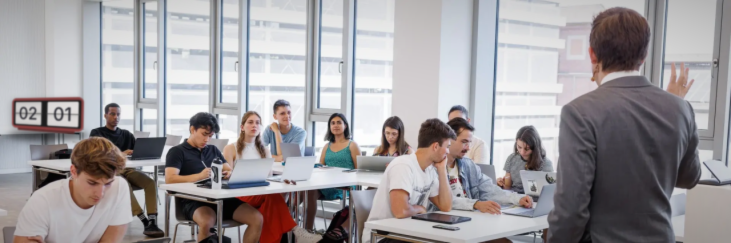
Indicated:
2.01
